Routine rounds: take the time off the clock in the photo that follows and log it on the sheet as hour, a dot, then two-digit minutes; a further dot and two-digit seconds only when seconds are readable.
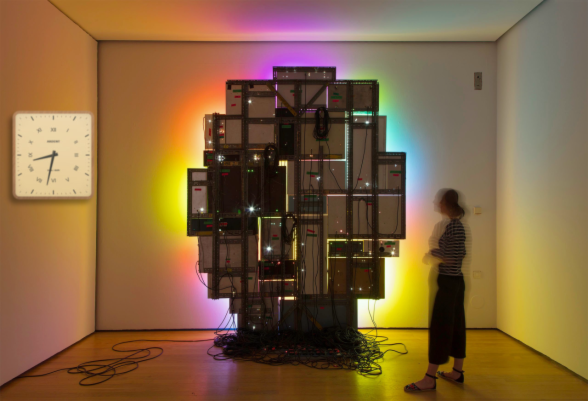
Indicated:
8.32
